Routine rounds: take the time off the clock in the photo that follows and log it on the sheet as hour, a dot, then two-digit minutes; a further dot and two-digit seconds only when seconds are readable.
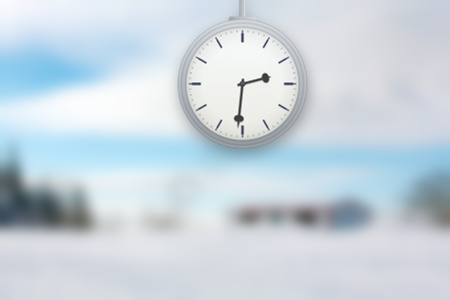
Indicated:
2.31
